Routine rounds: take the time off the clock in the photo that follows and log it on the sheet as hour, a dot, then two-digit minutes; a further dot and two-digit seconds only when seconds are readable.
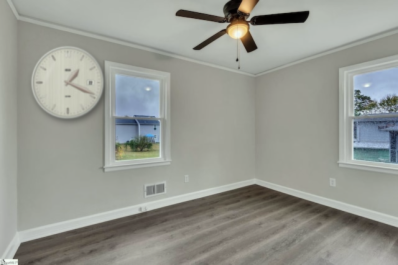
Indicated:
1.19
